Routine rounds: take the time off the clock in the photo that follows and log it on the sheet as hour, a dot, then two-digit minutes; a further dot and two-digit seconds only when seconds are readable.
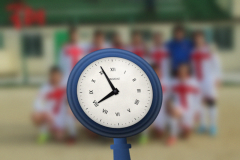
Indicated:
7.56
